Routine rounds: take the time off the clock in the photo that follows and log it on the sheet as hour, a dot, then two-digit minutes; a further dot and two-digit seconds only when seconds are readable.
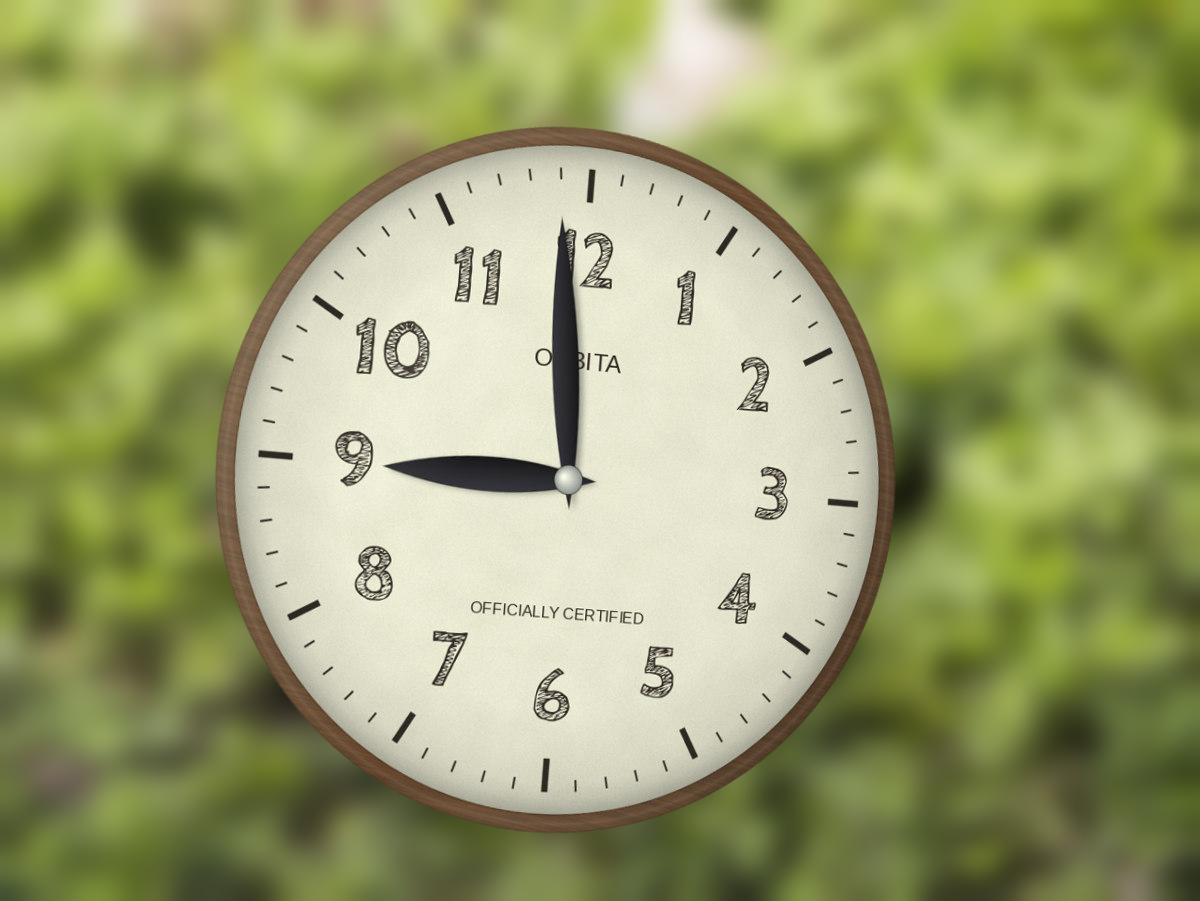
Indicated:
8.59
